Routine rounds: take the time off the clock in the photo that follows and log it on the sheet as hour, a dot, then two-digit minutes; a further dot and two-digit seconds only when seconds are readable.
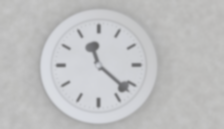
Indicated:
11.22
